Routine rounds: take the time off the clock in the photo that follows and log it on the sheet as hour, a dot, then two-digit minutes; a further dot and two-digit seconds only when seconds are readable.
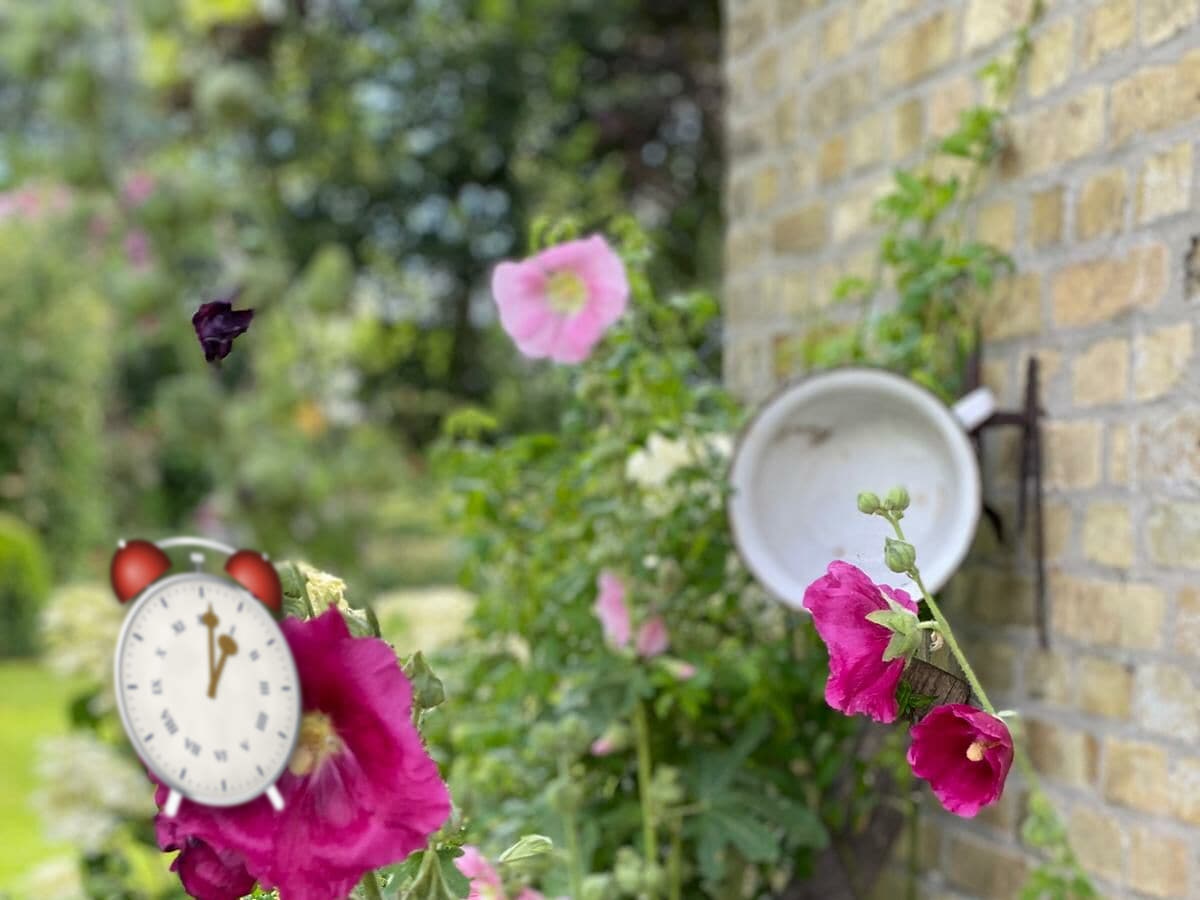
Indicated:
1.01
